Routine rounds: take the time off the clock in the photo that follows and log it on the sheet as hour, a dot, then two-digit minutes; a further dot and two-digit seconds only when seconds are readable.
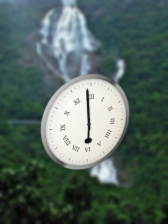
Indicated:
5.59
